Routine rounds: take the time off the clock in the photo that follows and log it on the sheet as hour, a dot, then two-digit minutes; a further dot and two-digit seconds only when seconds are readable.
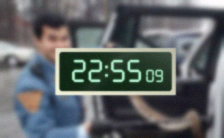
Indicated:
22.55.09
